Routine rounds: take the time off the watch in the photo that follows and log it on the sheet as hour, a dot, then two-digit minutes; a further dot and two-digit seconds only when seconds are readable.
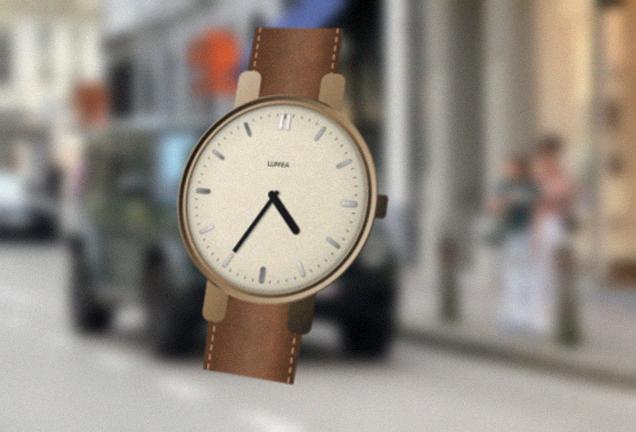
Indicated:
4.35
